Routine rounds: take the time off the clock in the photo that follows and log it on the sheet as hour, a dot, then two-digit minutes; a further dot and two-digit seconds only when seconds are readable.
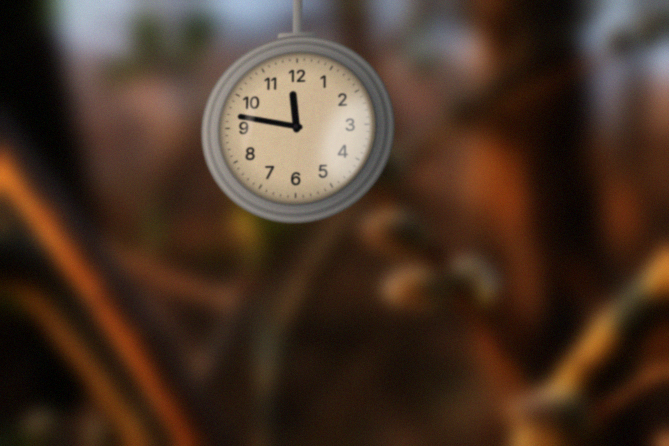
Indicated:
11.47
